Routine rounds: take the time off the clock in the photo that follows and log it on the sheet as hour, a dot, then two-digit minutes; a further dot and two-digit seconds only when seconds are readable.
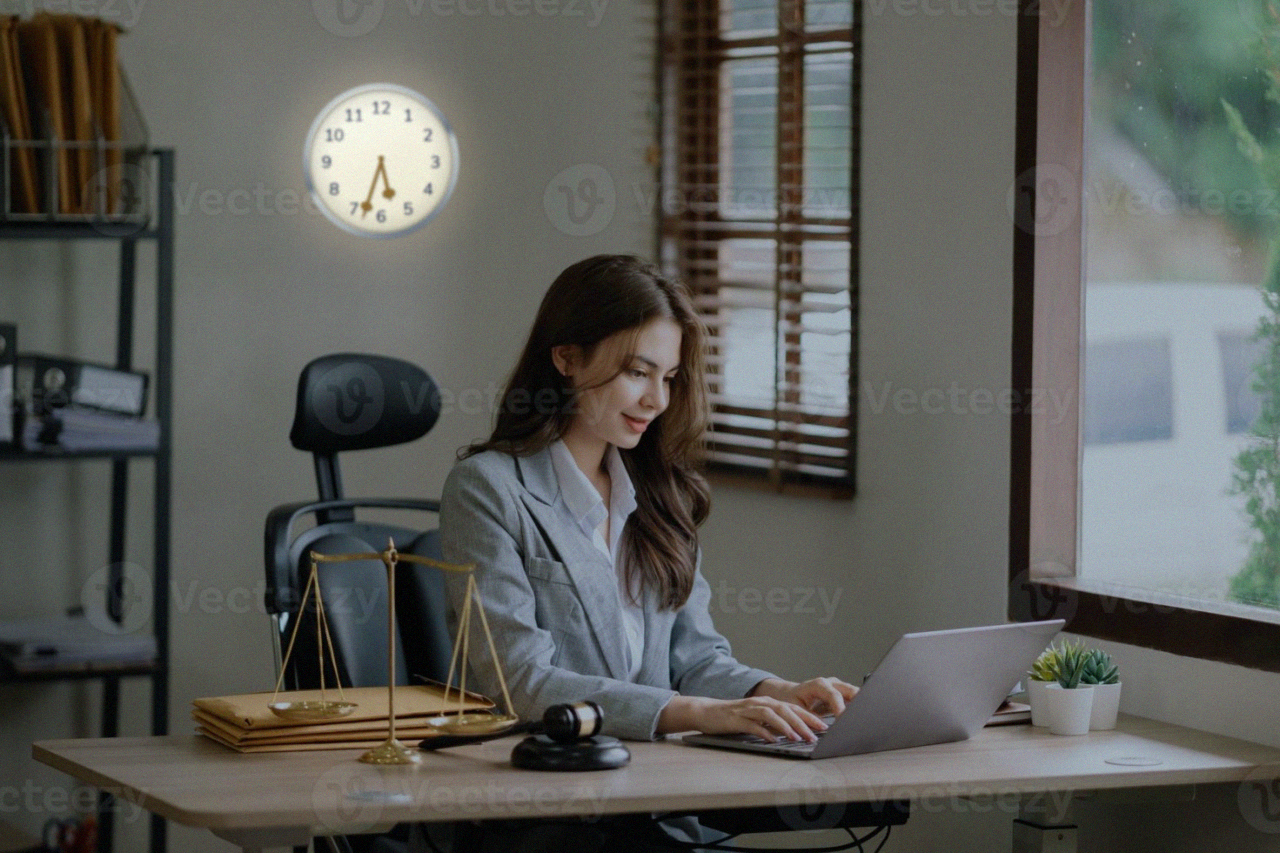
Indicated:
5.33
